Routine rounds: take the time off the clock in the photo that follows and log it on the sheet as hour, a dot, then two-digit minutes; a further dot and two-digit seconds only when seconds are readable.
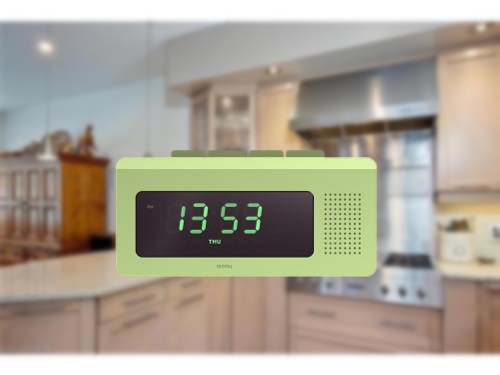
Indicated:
13.53
